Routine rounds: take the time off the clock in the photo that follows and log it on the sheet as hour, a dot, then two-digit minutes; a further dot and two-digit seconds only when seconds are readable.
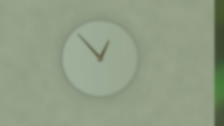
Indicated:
12.53
